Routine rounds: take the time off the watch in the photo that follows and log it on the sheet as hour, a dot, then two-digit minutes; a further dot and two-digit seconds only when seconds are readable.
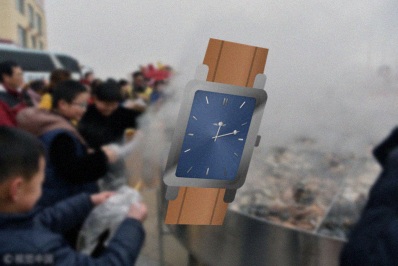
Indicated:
12.12
